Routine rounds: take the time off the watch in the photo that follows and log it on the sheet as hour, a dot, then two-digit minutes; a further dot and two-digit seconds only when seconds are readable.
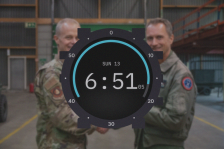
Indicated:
6.51
